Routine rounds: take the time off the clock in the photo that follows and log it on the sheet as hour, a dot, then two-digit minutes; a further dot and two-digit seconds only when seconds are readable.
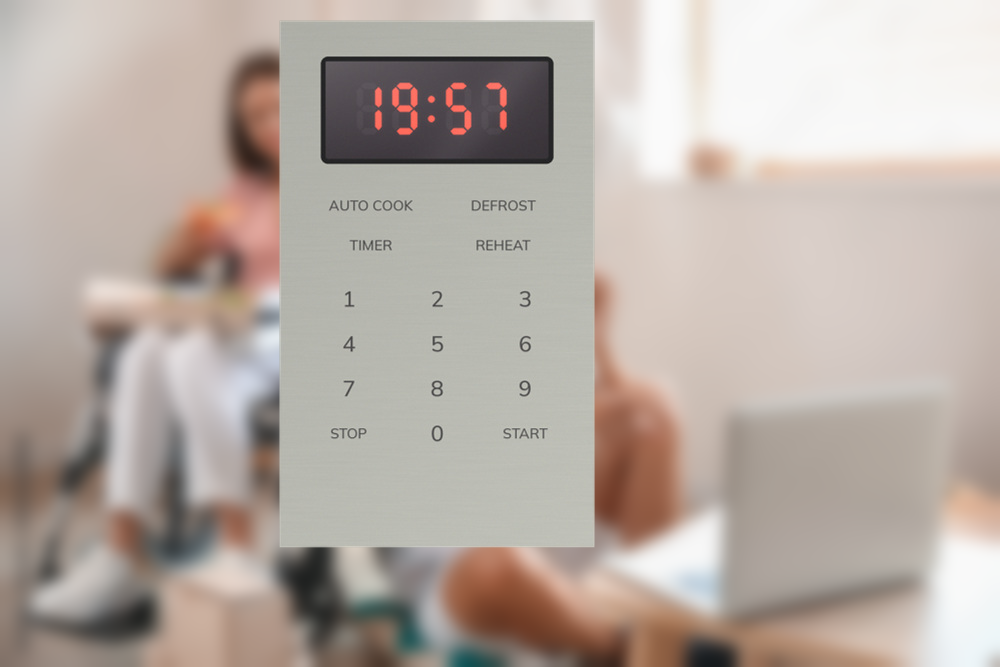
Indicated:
19.57
